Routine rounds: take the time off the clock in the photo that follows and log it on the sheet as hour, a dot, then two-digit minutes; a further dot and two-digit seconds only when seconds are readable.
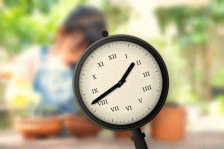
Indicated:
1.42
